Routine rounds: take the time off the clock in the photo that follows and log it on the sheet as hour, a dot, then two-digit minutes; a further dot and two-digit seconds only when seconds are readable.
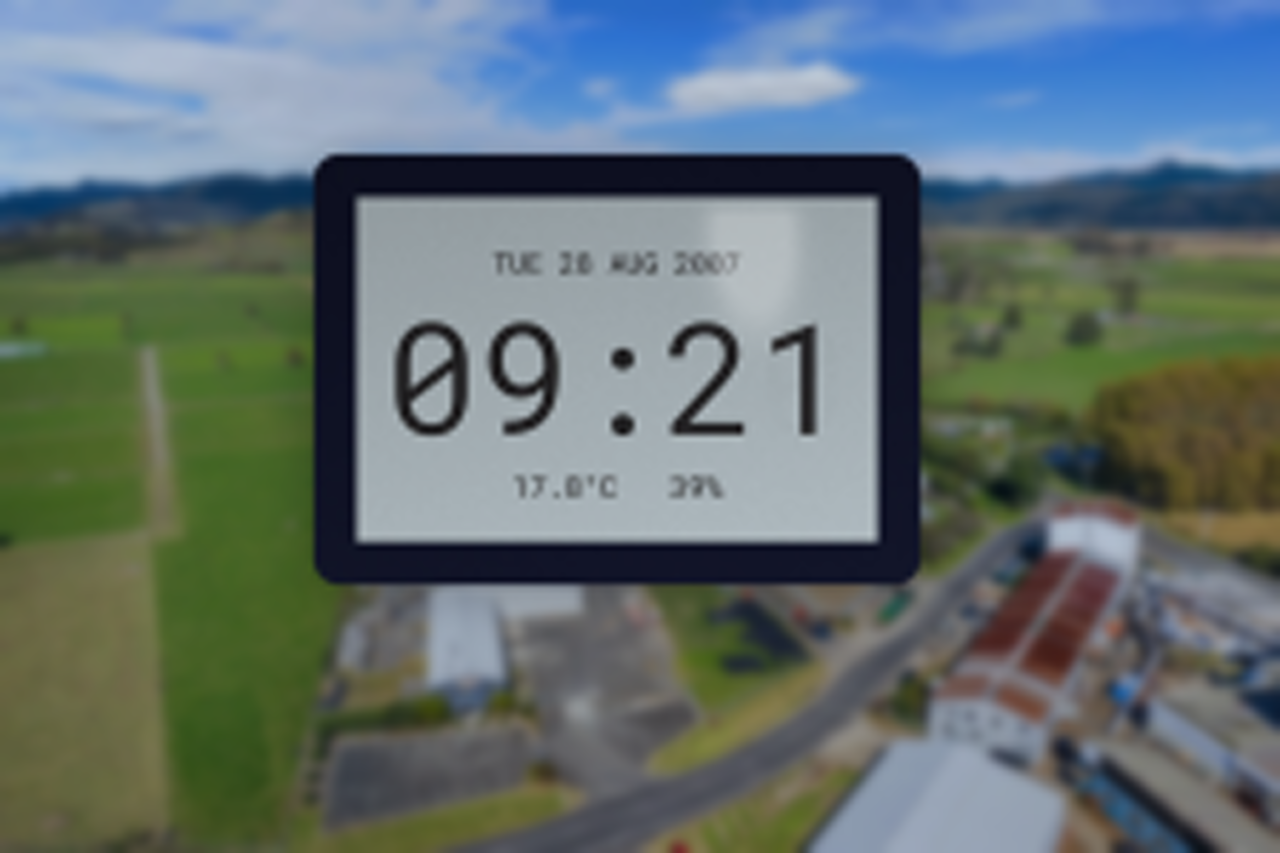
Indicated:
9.21
